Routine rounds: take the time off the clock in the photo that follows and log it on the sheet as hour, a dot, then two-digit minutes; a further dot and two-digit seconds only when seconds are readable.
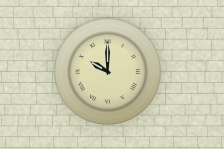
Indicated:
10.00
